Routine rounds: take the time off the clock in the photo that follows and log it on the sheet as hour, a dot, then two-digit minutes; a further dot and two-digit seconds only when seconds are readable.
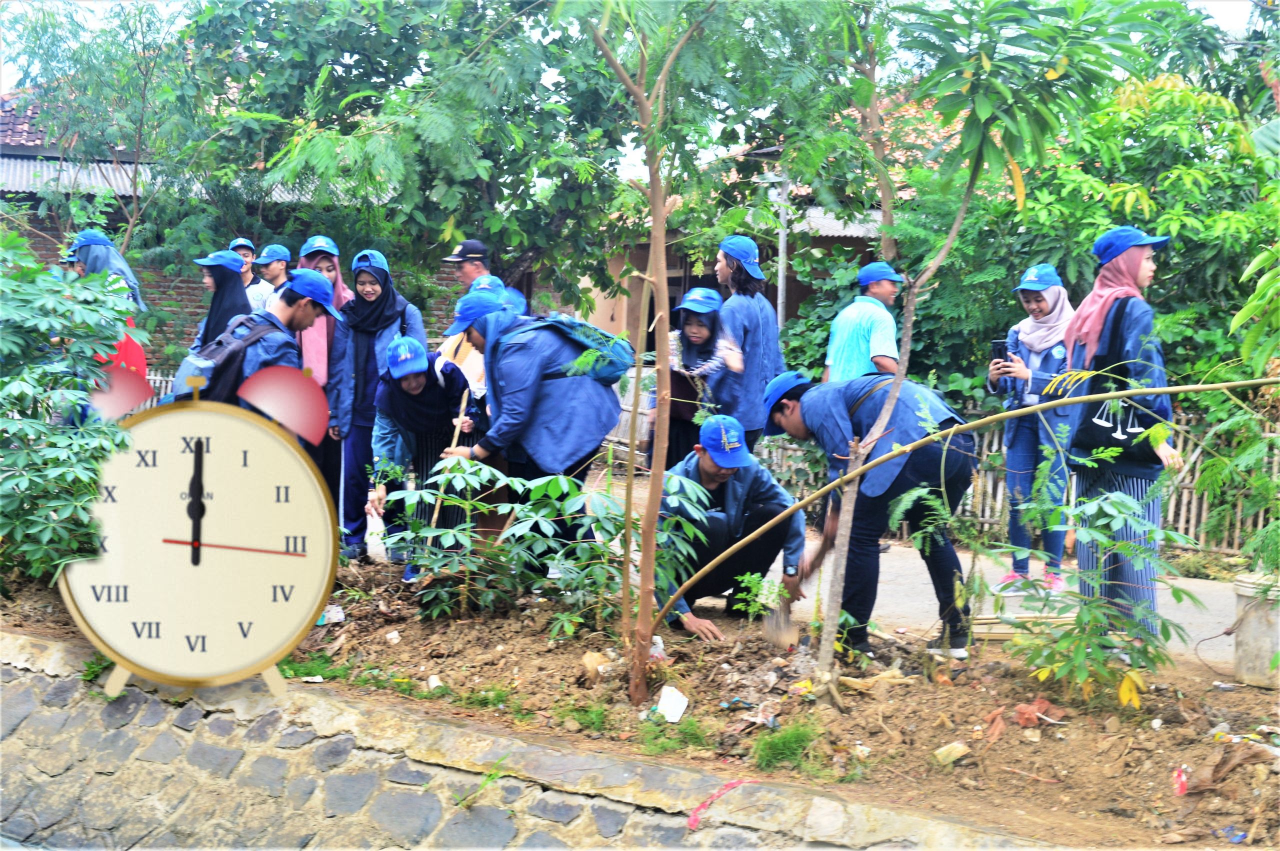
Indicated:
12.00.16
